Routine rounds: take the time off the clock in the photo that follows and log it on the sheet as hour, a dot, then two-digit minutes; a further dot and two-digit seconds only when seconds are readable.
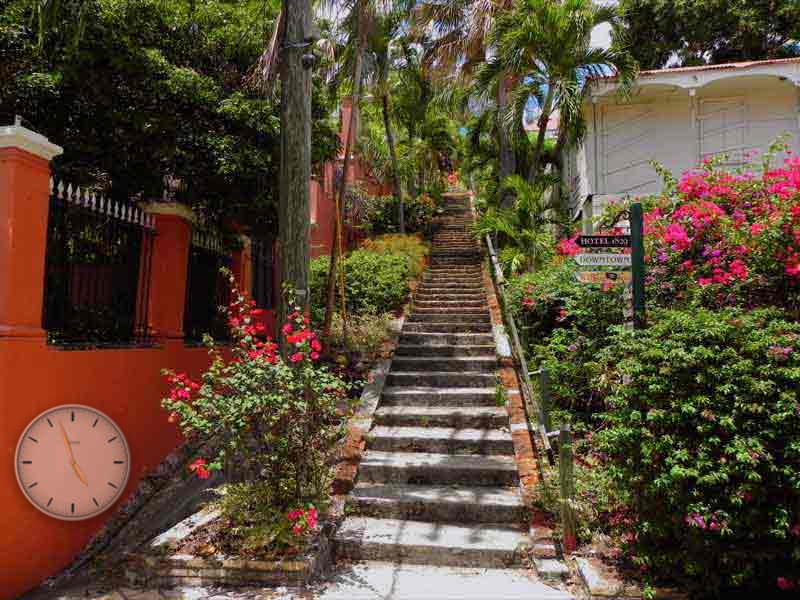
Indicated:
4.57
